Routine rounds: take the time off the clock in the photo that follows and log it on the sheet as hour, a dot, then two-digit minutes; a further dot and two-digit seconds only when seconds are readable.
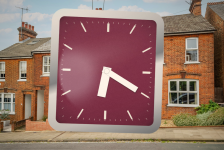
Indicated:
6.20
